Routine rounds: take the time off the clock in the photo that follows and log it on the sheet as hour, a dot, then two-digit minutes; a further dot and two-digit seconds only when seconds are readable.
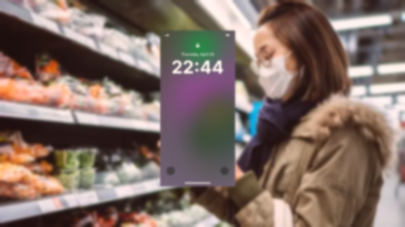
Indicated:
22.44
